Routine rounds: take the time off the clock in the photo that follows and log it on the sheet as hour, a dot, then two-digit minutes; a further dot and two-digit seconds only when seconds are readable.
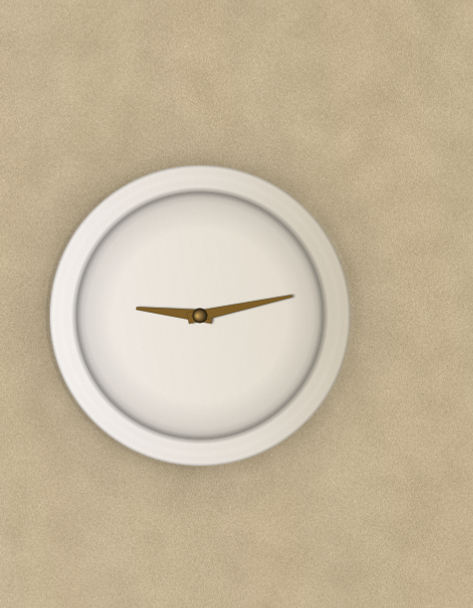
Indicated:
9.13
